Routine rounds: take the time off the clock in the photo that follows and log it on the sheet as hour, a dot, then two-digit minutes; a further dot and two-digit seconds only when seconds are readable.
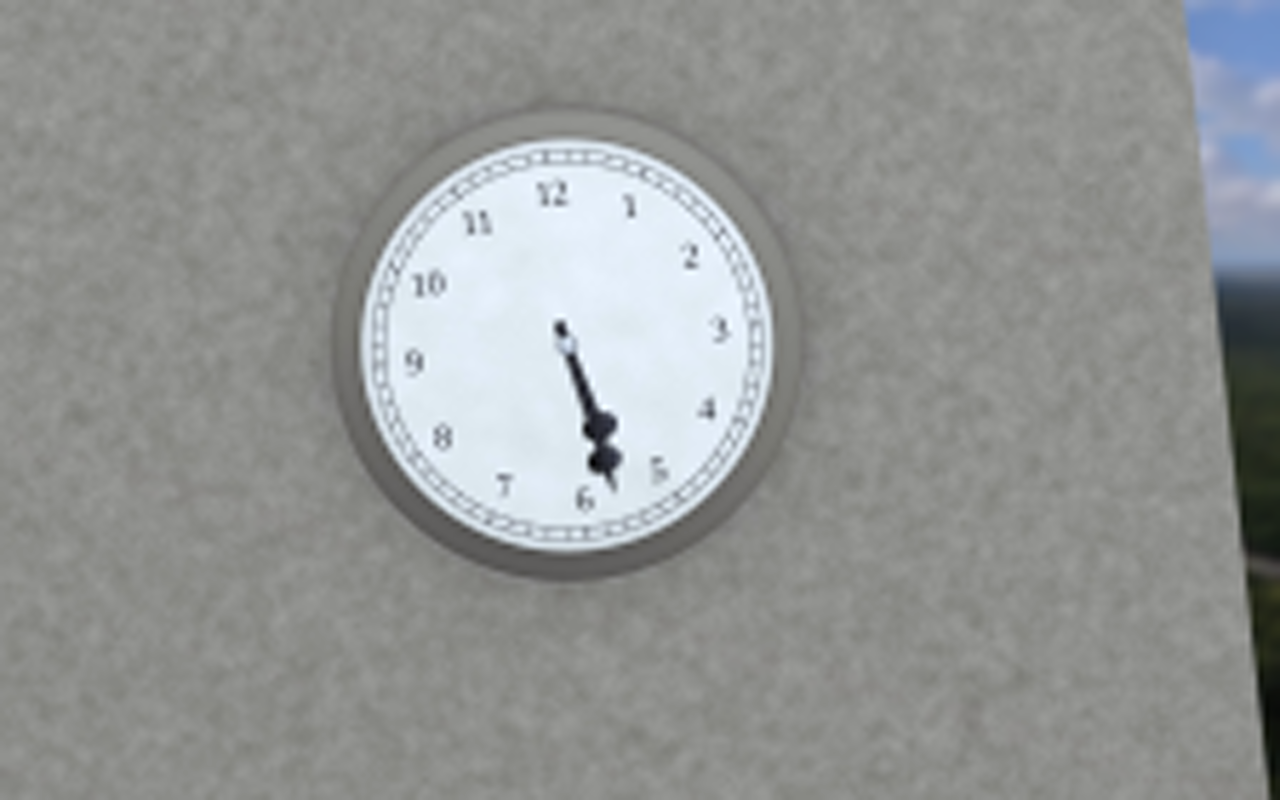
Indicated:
5.28
